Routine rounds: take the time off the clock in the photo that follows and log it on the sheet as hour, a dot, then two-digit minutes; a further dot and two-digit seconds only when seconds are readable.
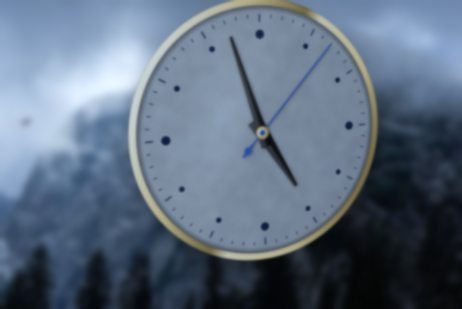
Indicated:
4.57.07
